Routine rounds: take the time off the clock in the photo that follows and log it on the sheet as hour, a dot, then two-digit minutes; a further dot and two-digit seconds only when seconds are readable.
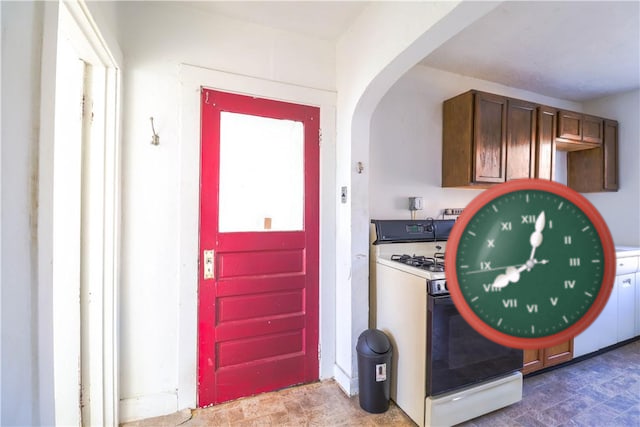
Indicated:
8.02.44
